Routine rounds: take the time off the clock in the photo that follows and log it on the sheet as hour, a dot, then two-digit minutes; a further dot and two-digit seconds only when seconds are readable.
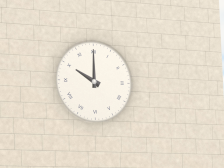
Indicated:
10.00
